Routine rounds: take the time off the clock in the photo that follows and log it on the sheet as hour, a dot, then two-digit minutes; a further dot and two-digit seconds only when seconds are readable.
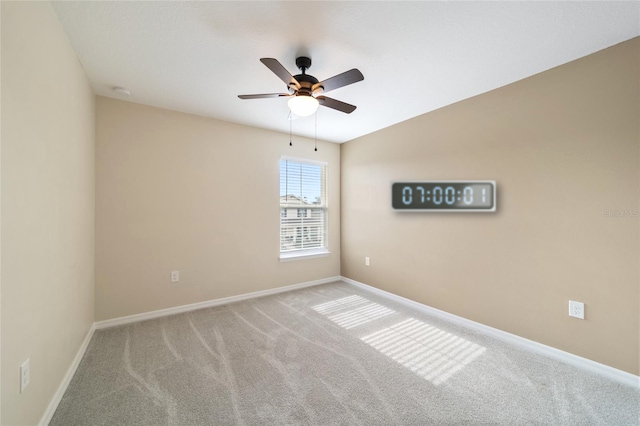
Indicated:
7.00.01
